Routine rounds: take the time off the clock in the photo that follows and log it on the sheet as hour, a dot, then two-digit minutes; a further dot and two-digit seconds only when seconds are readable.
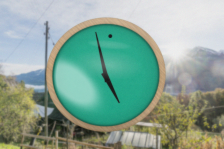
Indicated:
4.57
